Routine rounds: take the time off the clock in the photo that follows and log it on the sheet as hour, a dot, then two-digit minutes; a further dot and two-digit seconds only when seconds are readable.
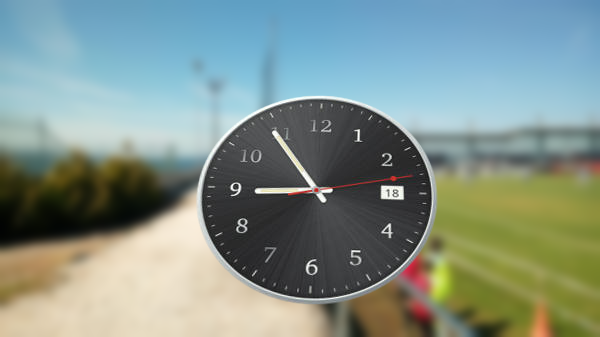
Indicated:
8.54.13
